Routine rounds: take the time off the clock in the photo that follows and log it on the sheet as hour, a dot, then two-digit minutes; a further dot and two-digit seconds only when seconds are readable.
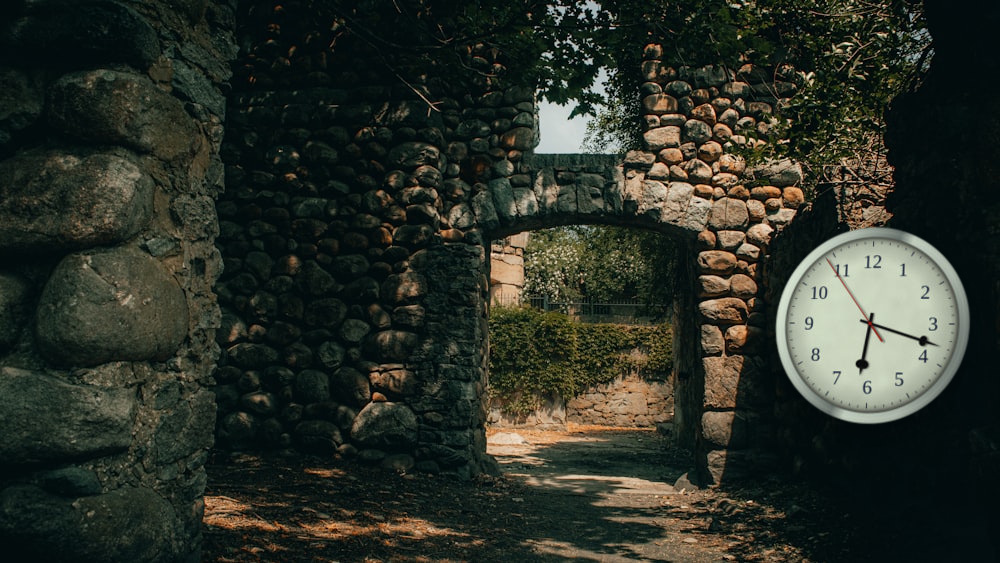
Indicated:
6.17.54
